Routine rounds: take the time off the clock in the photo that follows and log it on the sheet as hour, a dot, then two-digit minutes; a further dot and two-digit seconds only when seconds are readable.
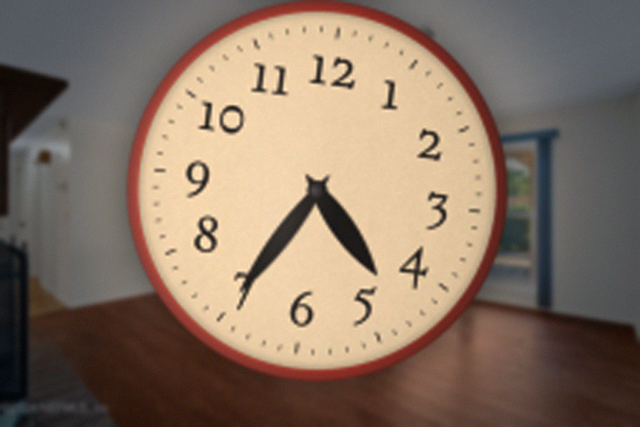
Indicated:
4.35
